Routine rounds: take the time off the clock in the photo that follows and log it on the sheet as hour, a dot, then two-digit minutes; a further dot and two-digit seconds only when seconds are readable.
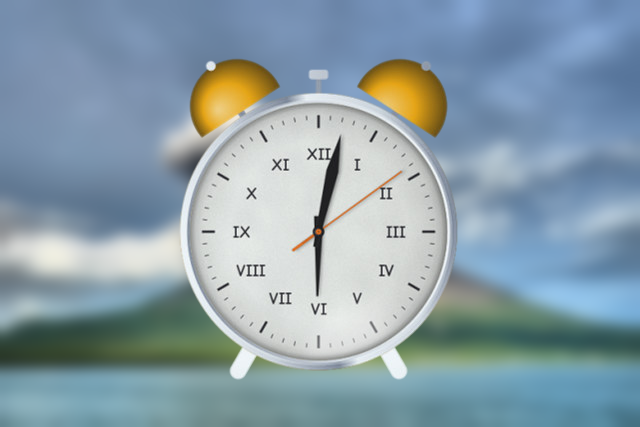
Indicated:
6.02.09
